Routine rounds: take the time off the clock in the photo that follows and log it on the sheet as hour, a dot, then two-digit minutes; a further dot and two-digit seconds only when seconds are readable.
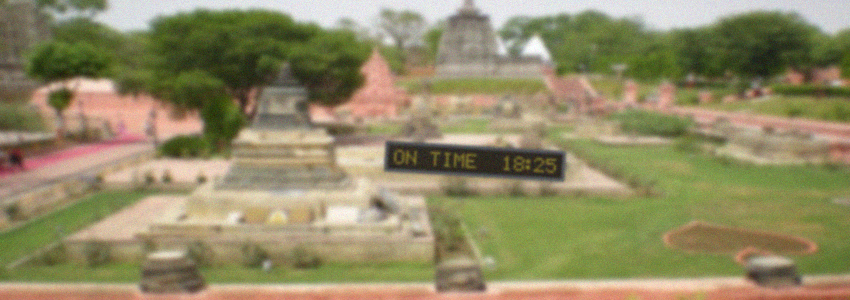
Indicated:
18.25
